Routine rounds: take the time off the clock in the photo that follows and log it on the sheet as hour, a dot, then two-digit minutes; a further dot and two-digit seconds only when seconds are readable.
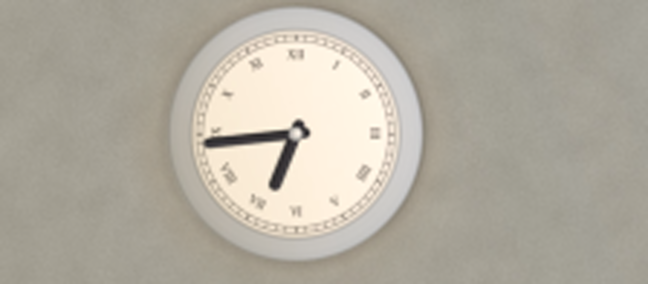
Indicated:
6.44
